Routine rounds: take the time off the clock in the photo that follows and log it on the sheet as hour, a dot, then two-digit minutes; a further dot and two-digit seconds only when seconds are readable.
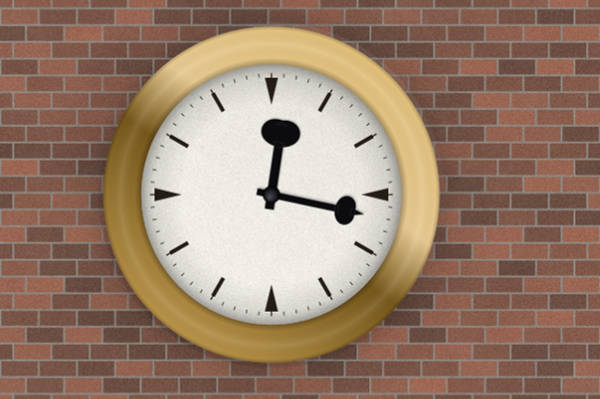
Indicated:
12.17
